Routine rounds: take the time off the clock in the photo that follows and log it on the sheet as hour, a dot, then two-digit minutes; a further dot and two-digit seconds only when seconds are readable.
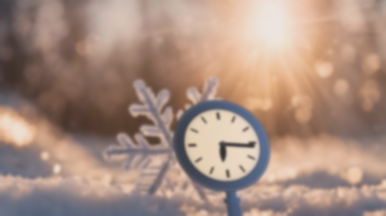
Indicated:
6.16
